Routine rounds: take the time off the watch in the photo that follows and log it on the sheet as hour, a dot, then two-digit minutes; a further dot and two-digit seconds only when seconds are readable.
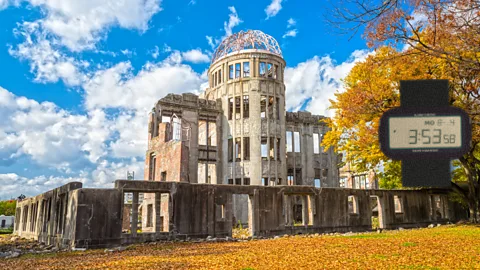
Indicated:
3.53
